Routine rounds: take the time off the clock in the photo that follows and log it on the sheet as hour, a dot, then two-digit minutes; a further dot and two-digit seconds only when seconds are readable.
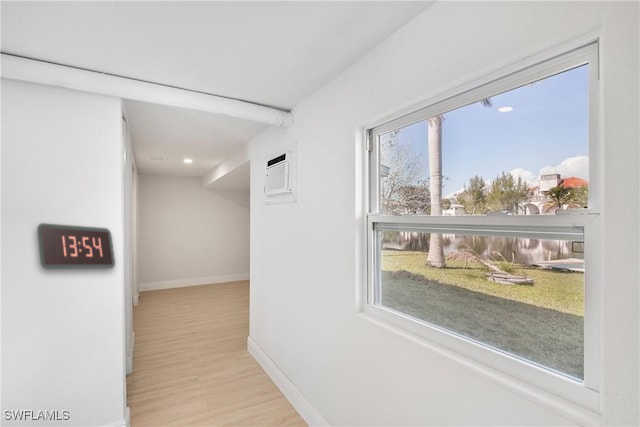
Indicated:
13.54
